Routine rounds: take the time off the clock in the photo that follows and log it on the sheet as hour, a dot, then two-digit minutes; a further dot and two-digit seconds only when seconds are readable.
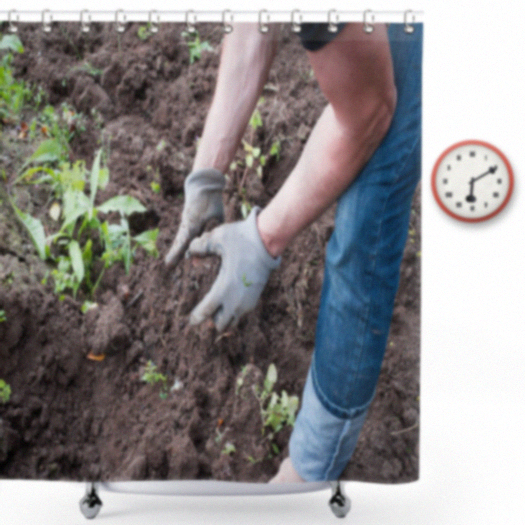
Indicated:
6.10
